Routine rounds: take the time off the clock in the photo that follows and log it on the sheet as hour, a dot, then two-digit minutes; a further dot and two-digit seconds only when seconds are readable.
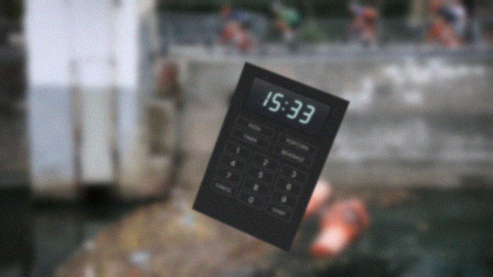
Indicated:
15.33
